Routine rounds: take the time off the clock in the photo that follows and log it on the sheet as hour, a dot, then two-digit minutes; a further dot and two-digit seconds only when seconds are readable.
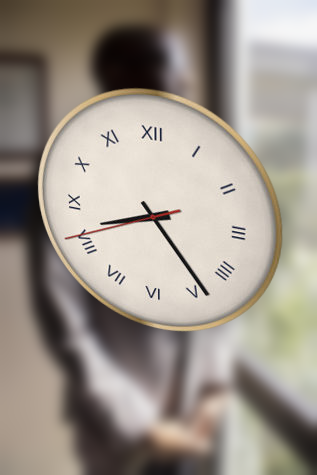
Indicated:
8.23.41
